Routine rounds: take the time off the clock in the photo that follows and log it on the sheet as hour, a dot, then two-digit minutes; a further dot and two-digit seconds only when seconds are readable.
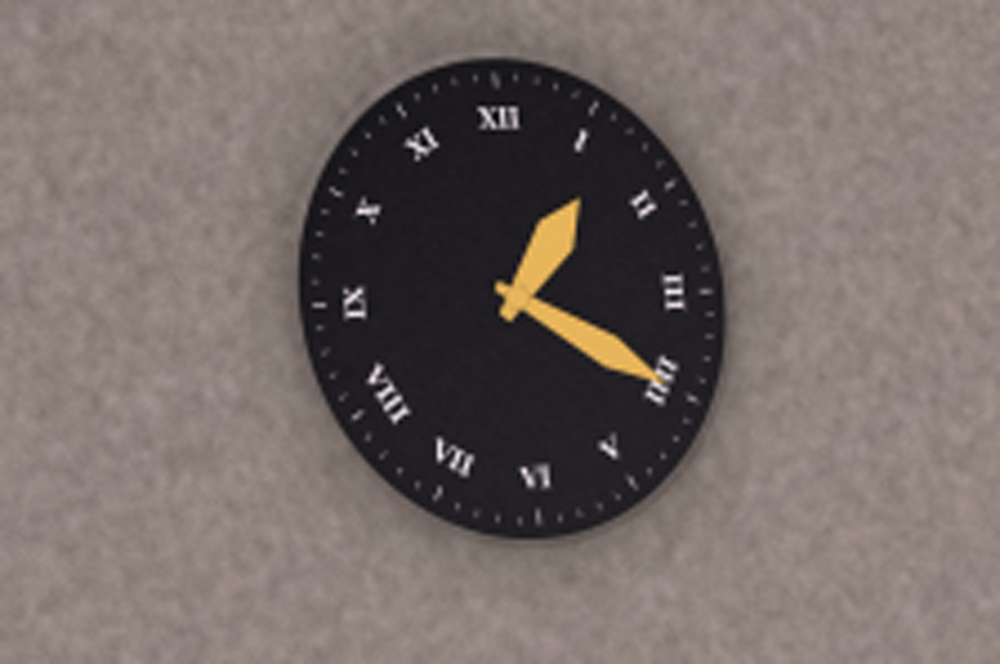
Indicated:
1.20
